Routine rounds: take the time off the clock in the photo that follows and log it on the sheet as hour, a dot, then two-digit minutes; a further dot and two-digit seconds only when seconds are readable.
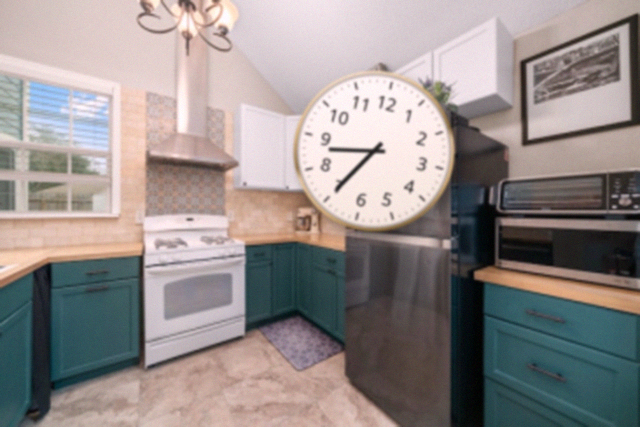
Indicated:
8.35
